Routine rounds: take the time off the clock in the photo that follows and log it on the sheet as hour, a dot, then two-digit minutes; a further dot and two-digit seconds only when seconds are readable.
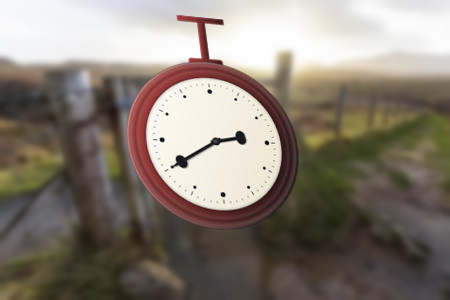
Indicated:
2.40
